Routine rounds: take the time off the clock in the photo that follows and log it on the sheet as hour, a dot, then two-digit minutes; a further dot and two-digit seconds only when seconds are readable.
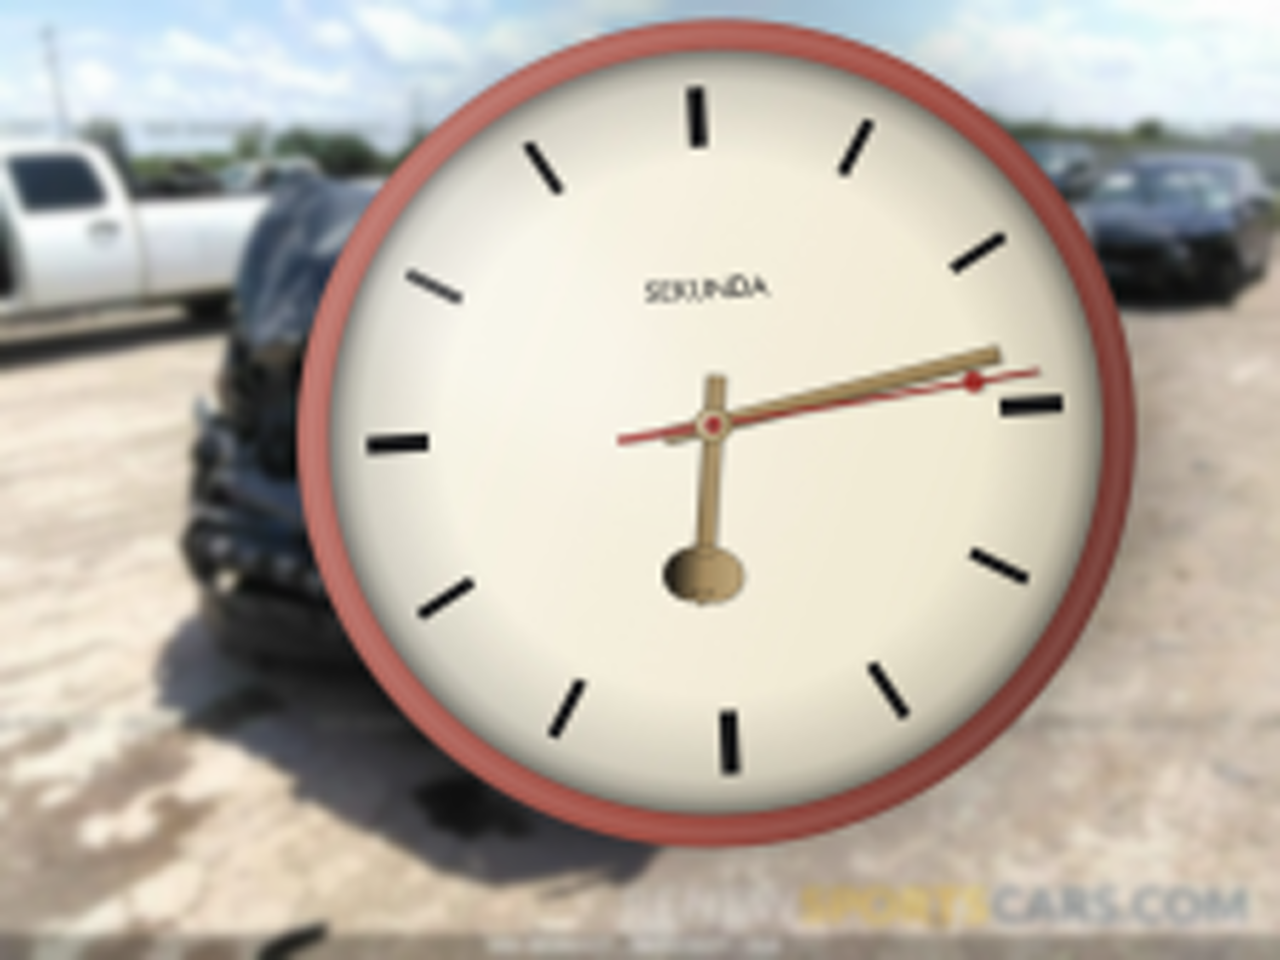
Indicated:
6.13.14
